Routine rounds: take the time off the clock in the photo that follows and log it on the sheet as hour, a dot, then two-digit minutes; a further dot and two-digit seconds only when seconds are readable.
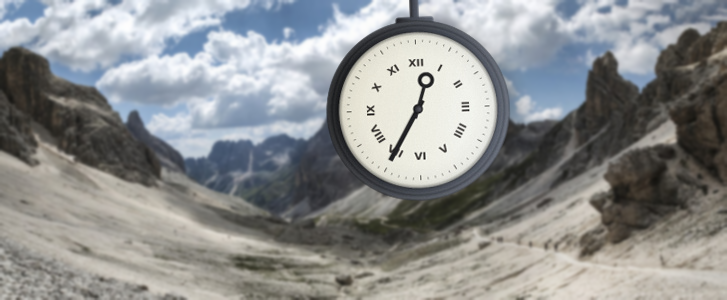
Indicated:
12.35
